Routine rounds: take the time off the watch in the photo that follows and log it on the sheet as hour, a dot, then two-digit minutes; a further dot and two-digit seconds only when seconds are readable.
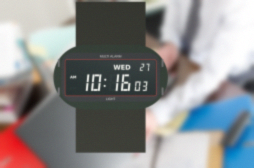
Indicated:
10.16.03
